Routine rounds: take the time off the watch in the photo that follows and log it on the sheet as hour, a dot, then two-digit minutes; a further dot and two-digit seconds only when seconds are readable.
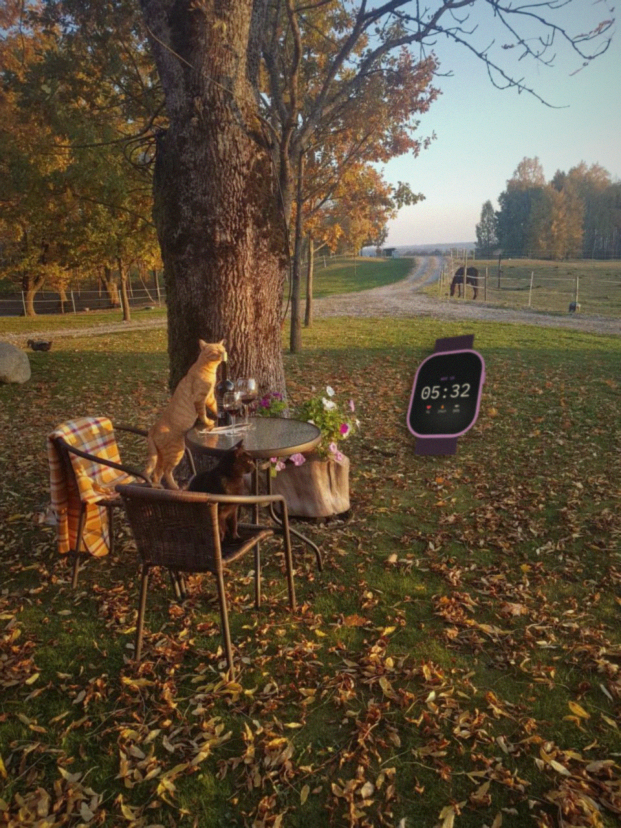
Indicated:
5.32
